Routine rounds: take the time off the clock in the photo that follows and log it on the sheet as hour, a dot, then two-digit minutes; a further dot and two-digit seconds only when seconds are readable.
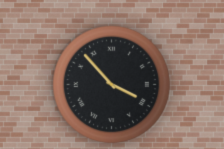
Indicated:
3.53
